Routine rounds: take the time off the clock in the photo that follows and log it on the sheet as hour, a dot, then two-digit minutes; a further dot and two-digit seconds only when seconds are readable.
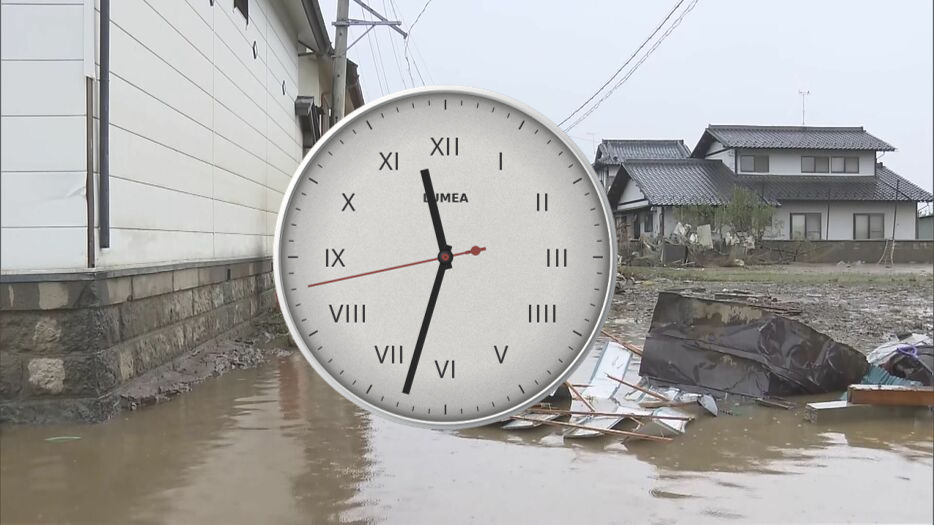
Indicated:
11.32.43
